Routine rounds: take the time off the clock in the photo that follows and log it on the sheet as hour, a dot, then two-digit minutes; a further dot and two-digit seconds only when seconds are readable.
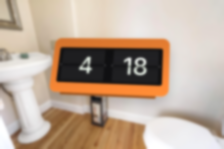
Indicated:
4.18
